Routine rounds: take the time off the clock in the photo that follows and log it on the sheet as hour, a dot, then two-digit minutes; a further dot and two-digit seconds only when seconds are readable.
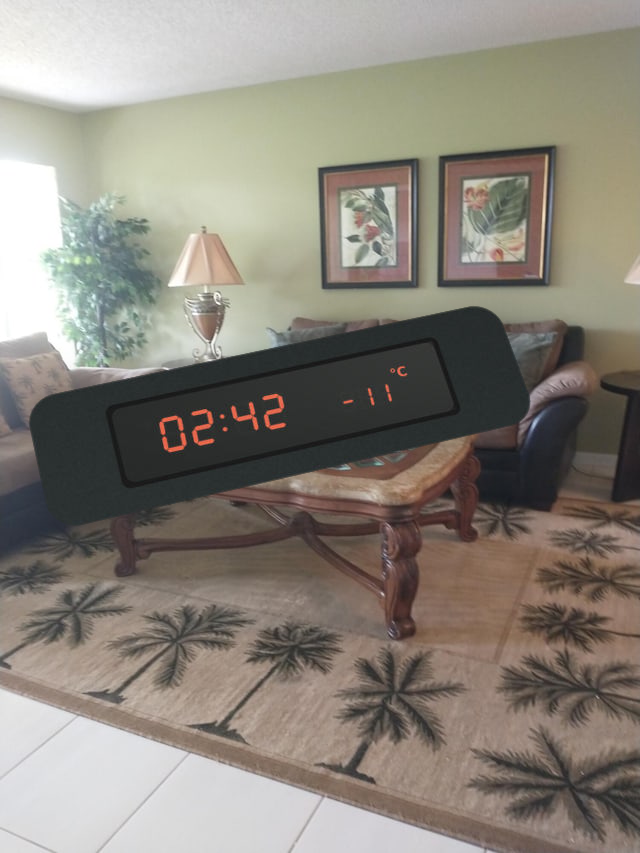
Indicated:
2.42
